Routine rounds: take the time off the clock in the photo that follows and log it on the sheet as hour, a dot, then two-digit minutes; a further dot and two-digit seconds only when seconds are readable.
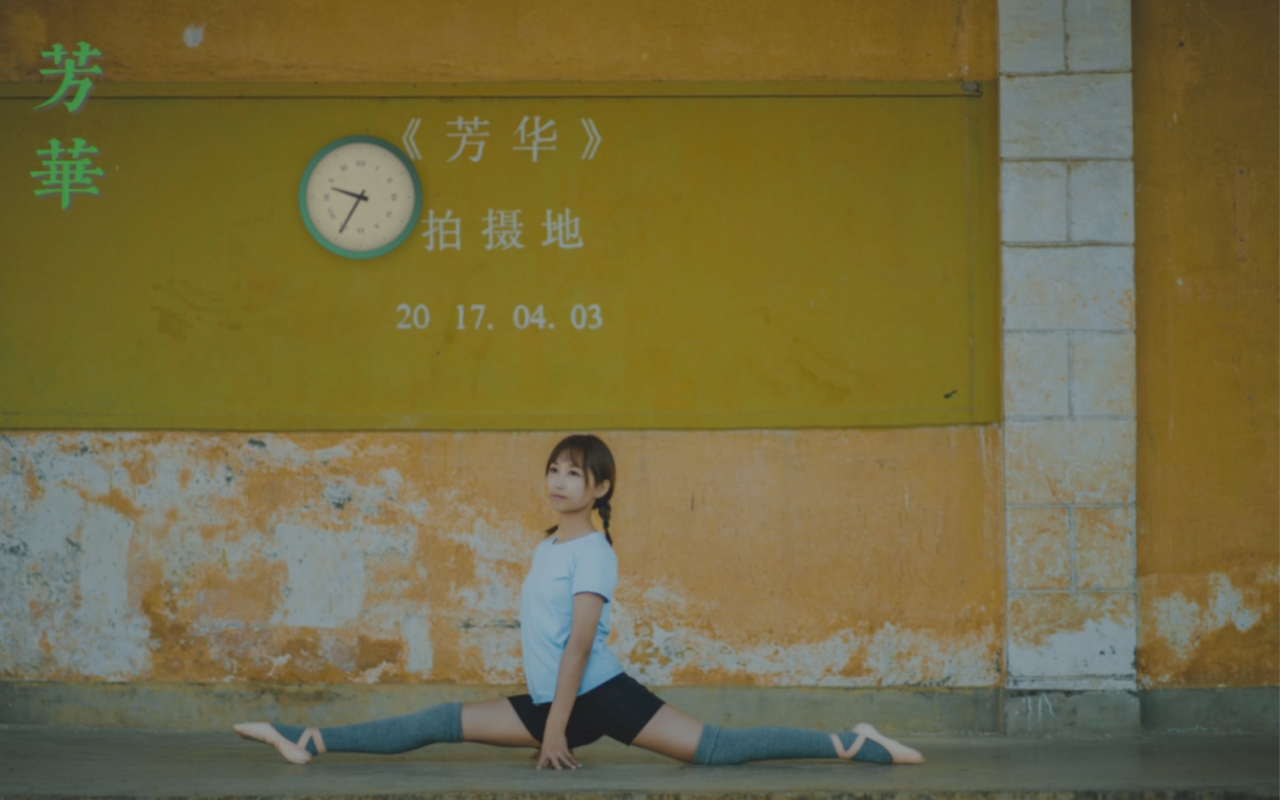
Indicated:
9.35
